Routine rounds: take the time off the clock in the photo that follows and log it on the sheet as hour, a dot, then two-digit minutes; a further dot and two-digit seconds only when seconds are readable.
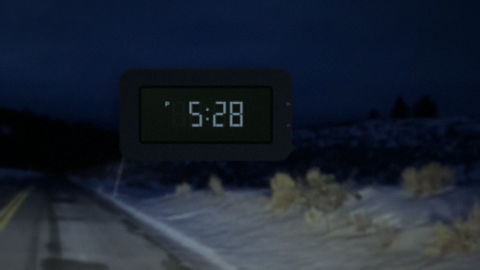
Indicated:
5.28
